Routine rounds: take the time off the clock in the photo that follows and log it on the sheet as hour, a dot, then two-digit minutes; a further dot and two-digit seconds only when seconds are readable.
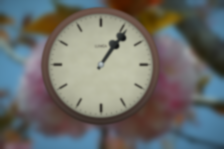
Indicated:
1.06
